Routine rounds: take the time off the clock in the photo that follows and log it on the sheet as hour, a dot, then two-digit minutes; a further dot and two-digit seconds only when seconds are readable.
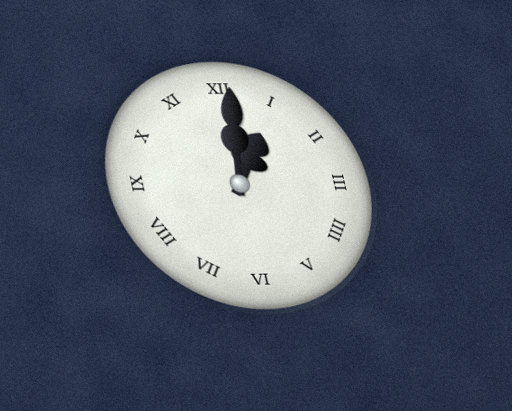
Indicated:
1.01
